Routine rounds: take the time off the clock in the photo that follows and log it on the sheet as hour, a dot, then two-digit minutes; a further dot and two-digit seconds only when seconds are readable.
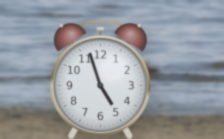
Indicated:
4.57
